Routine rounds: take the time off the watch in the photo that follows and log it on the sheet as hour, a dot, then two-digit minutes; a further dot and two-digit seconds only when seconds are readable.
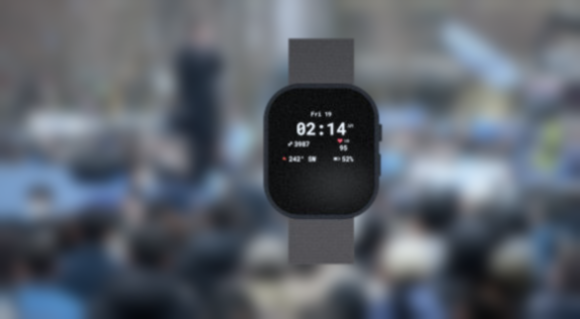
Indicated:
2.14
